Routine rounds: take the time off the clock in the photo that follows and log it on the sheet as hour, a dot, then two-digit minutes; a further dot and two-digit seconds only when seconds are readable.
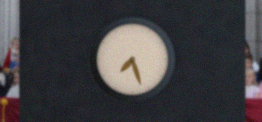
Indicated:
7.27
